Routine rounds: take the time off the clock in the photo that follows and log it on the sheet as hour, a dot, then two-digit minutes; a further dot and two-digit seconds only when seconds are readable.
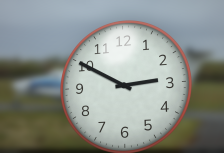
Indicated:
2.50
